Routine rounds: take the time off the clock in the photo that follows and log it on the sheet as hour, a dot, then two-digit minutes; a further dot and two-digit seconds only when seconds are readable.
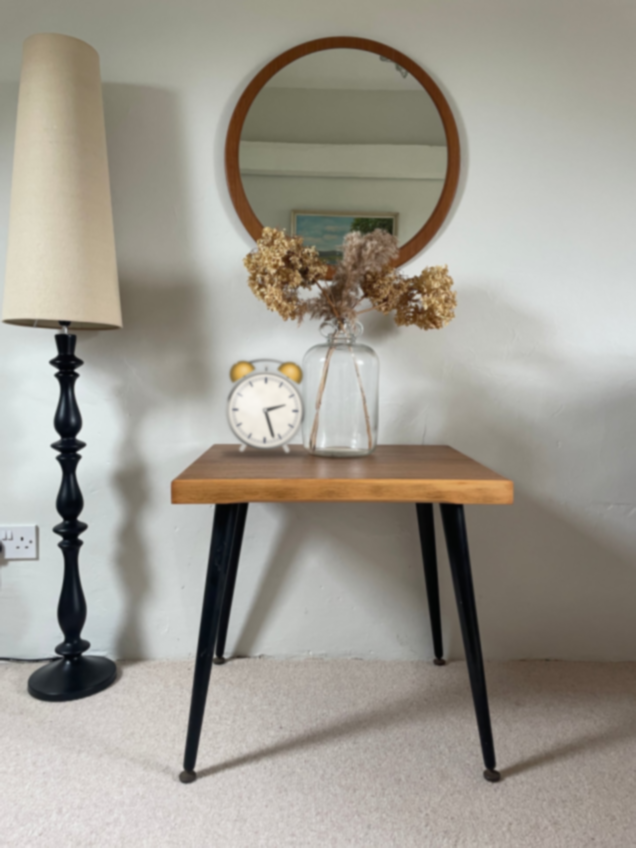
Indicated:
2.27
